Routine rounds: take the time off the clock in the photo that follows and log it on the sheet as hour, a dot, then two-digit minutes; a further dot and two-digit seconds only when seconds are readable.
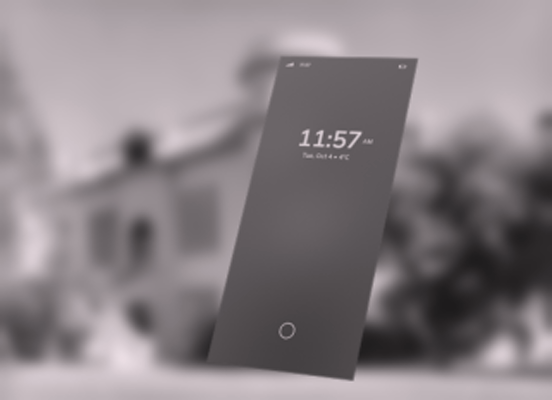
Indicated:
11.57
